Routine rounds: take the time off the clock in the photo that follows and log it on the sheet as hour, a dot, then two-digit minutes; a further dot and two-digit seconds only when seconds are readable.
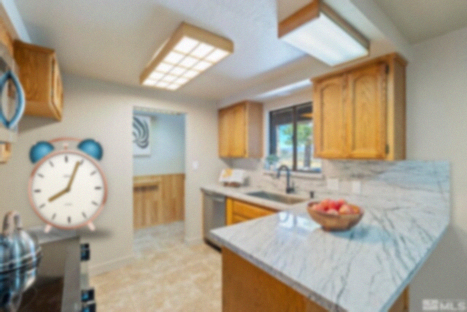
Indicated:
8.04
